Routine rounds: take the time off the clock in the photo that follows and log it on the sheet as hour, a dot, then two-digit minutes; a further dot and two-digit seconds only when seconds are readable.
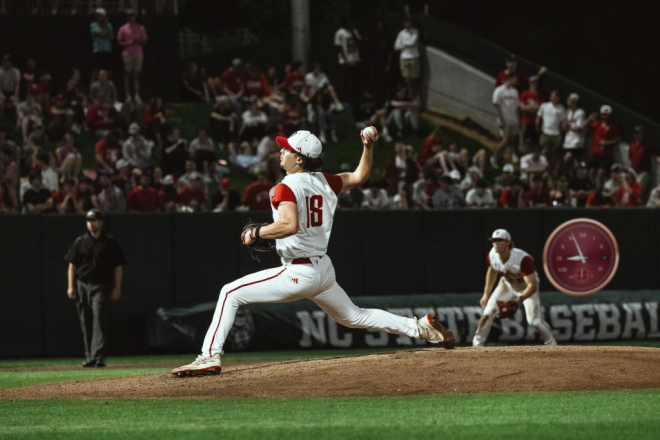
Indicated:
8.56
